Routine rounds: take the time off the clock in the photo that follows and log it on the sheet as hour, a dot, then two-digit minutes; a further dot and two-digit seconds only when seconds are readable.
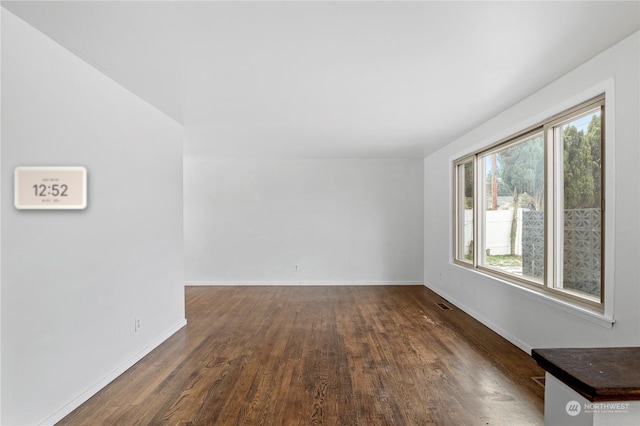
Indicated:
12.52
